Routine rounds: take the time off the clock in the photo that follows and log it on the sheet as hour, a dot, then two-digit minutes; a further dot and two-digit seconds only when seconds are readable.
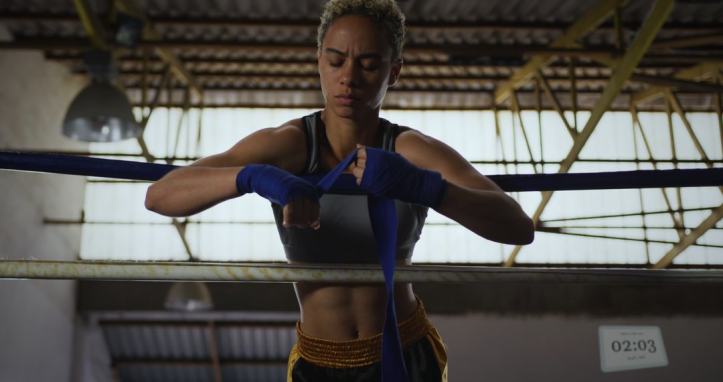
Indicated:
2.03
